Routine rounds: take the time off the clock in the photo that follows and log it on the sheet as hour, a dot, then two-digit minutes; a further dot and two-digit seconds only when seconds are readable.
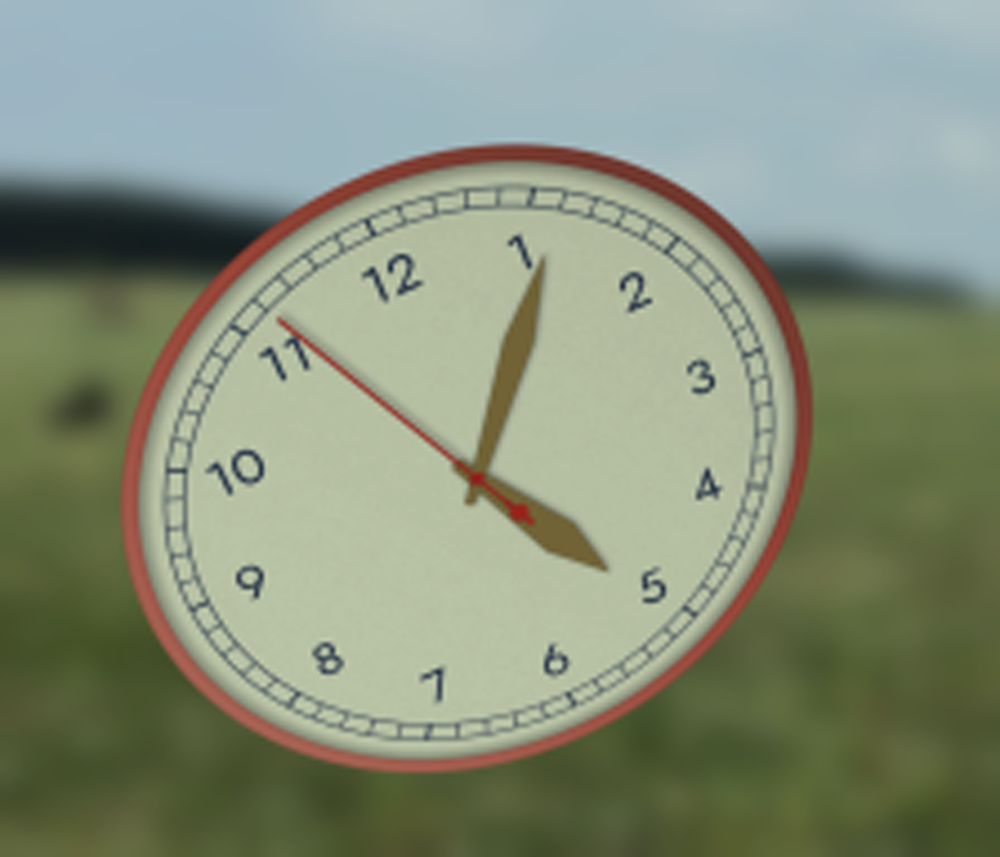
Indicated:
5.05.56
